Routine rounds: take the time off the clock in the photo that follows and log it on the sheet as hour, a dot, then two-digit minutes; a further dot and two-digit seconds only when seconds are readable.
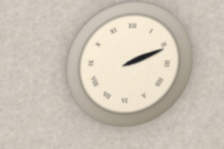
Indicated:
2.11
